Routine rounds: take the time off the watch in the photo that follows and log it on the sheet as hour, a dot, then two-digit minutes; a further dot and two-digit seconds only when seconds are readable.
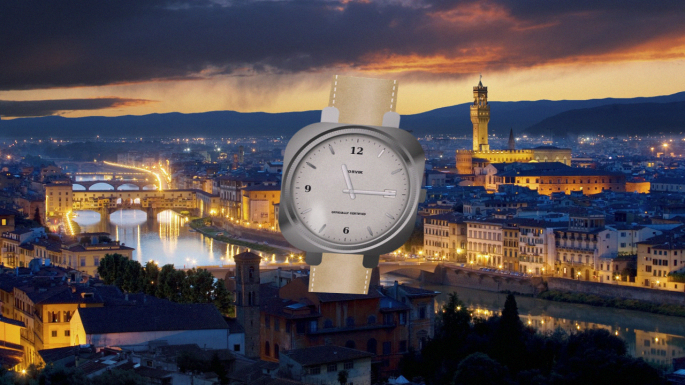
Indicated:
11.15
